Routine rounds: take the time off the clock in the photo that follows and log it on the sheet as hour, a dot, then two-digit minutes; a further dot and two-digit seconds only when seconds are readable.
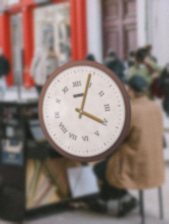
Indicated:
4.04
